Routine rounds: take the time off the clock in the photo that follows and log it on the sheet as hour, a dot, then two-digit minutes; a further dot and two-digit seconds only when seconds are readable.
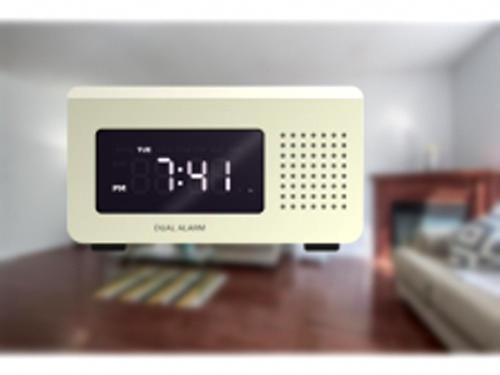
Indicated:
7.41
